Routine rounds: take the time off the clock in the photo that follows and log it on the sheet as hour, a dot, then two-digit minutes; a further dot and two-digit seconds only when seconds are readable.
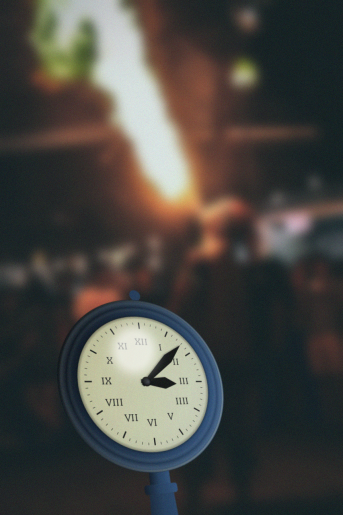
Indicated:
3.08
